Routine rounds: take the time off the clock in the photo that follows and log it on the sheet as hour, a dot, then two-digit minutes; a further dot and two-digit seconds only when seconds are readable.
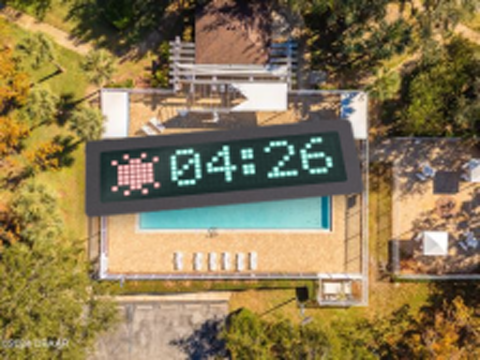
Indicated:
4.26
